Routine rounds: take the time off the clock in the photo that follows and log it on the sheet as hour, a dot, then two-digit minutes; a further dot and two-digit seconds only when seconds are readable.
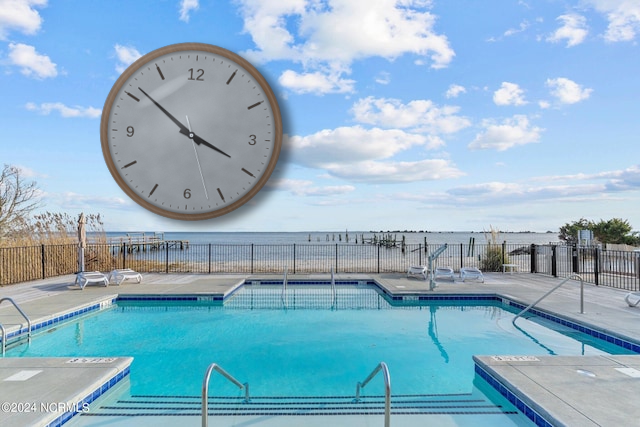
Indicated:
3.51.27
